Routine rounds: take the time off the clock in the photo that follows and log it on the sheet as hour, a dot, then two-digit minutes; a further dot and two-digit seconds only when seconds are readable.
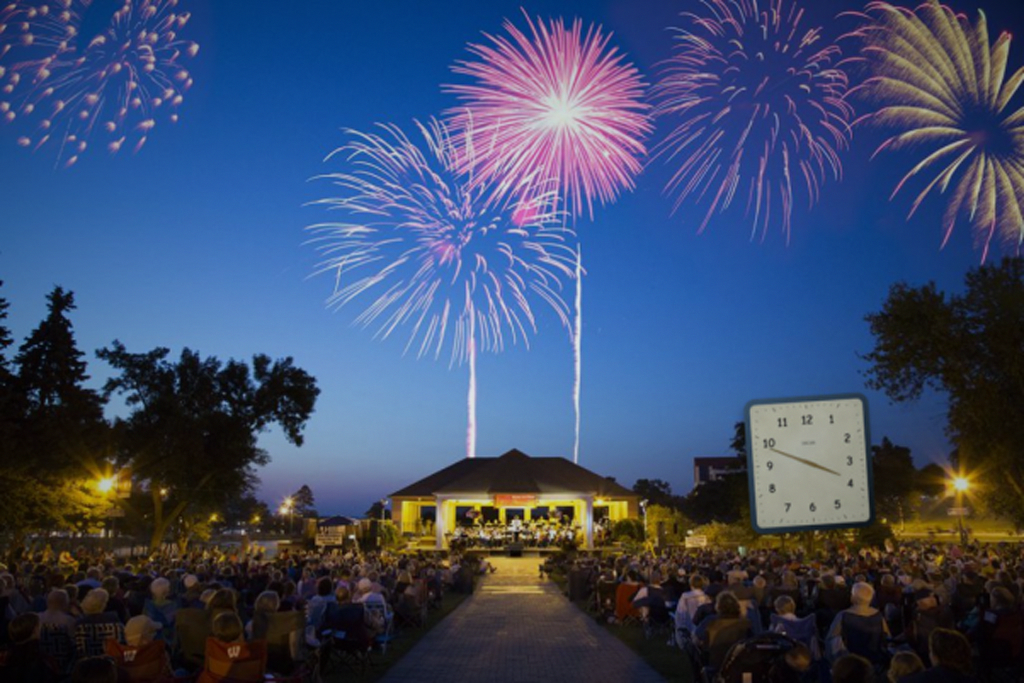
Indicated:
3.49
